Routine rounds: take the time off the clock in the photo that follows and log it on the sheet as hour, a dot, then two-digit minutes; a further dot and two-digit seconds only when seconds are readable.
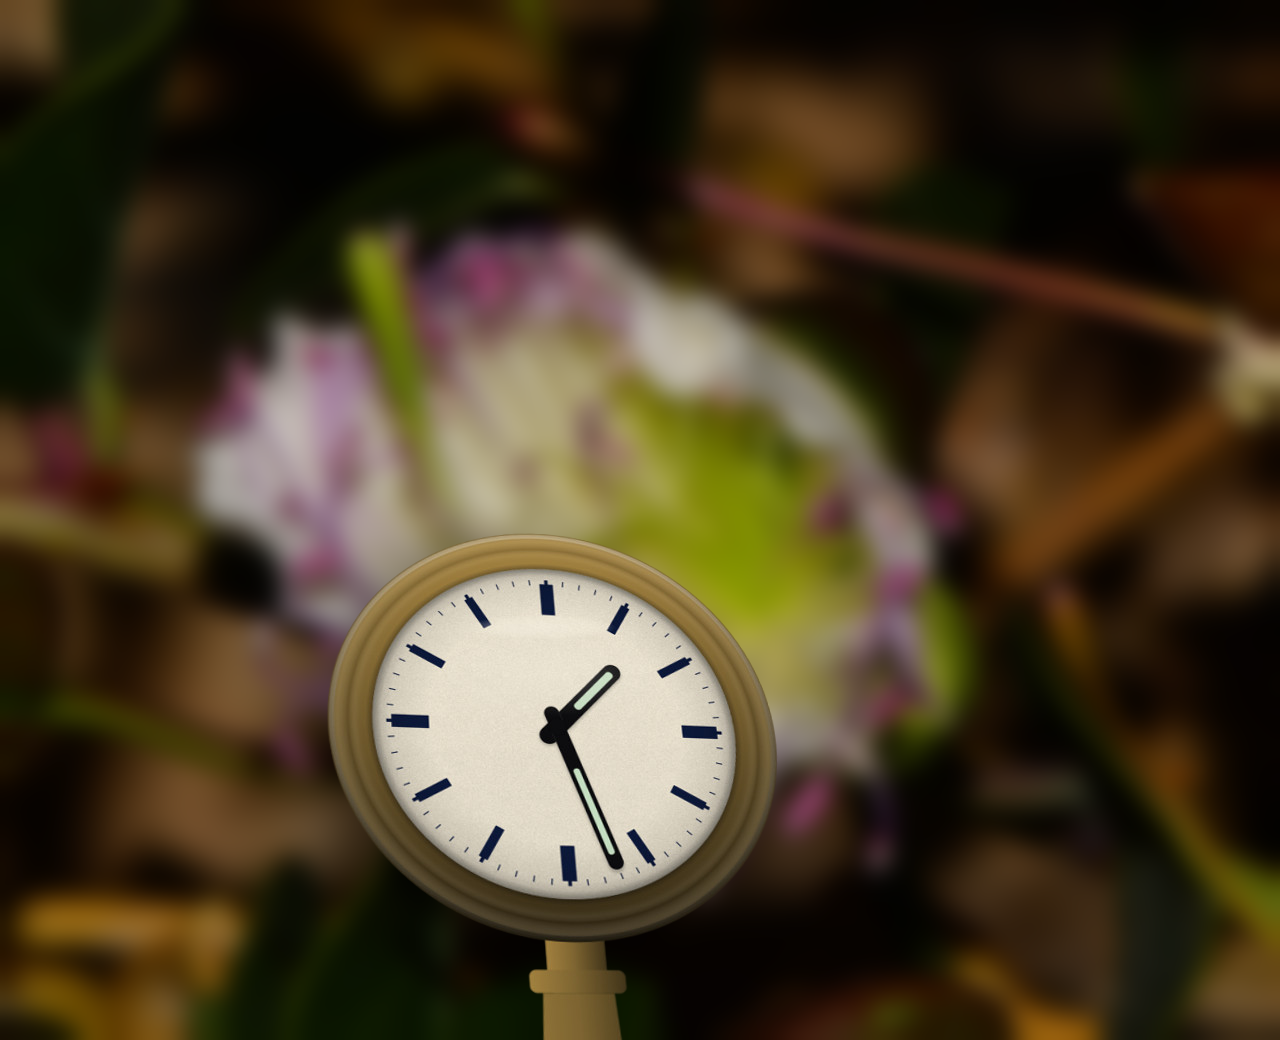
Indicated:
1.27
